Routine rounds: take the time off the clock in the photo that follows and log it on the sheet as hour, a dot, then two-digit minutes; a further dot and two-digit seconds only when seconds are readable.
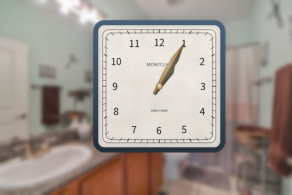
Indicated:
1.05
